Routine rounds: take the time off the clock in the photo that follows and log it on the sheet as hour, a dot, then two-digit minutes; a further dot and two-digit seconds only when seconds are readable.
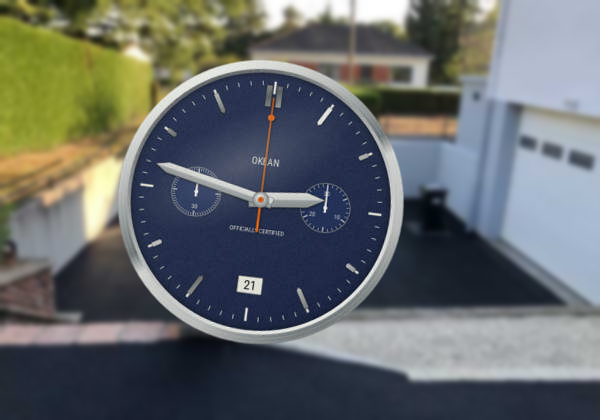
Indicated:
2.47
